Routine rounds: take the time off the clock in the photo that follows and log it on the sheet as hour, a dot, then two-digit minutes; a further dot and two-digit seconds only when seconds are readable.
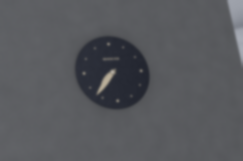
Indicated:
7.37
